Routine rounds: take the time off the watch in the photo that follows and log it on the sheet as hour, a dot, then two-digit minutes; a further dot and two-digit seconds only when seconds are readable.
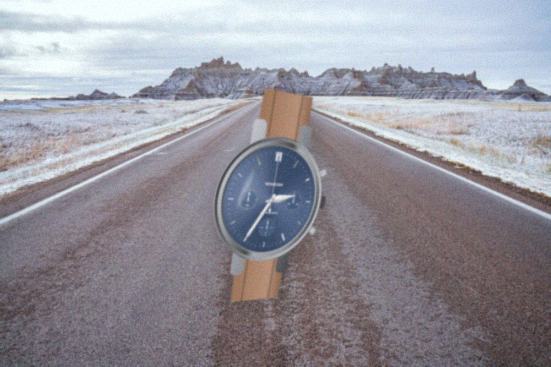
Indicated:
2.35
